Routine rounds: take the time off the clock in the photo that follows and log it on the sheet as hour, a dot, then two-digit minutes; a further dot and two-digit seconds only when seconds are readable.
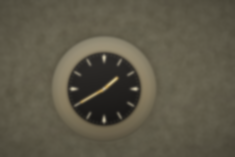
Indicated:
1.40
